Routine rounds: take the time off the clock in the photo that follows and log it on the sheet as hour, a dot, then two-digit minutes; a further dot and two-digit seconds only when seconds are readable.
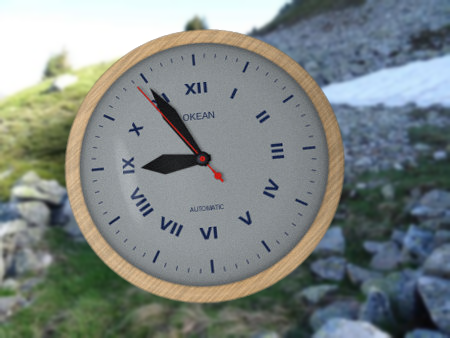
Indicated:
8.54.54
